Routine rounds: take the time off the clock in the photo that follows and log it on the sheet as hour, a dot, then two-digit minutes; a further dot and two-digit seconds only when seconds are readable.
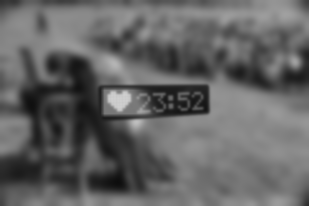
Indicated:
23.52
